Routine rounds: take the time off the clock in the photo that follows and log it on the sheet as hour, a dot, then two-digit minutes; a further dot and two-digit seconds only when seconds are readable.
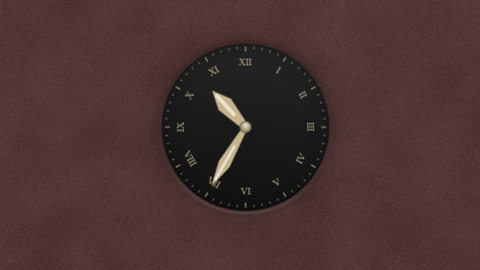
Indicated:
10.35
